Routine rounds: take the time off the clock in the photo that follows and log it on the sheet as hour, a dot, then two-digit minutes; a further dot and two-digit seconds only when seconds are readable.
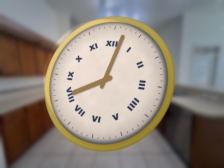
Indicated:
8.02
